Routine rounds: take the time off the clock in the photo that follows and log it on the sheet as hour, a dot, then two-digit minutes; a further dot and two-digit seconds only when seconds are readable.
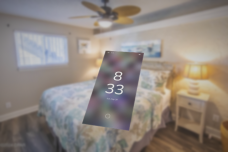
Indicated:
8.33
